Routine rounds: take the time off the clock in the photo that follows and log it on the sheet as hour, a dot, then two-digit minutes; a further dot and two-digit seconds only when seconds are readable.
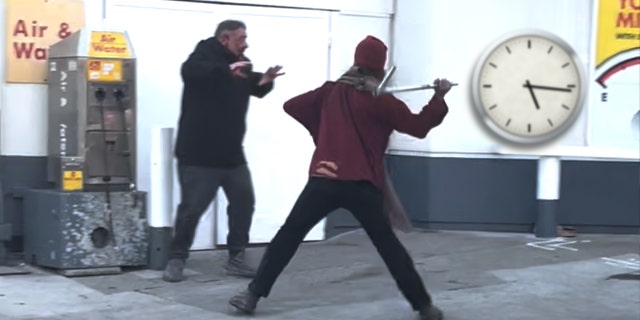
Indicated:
5.16
